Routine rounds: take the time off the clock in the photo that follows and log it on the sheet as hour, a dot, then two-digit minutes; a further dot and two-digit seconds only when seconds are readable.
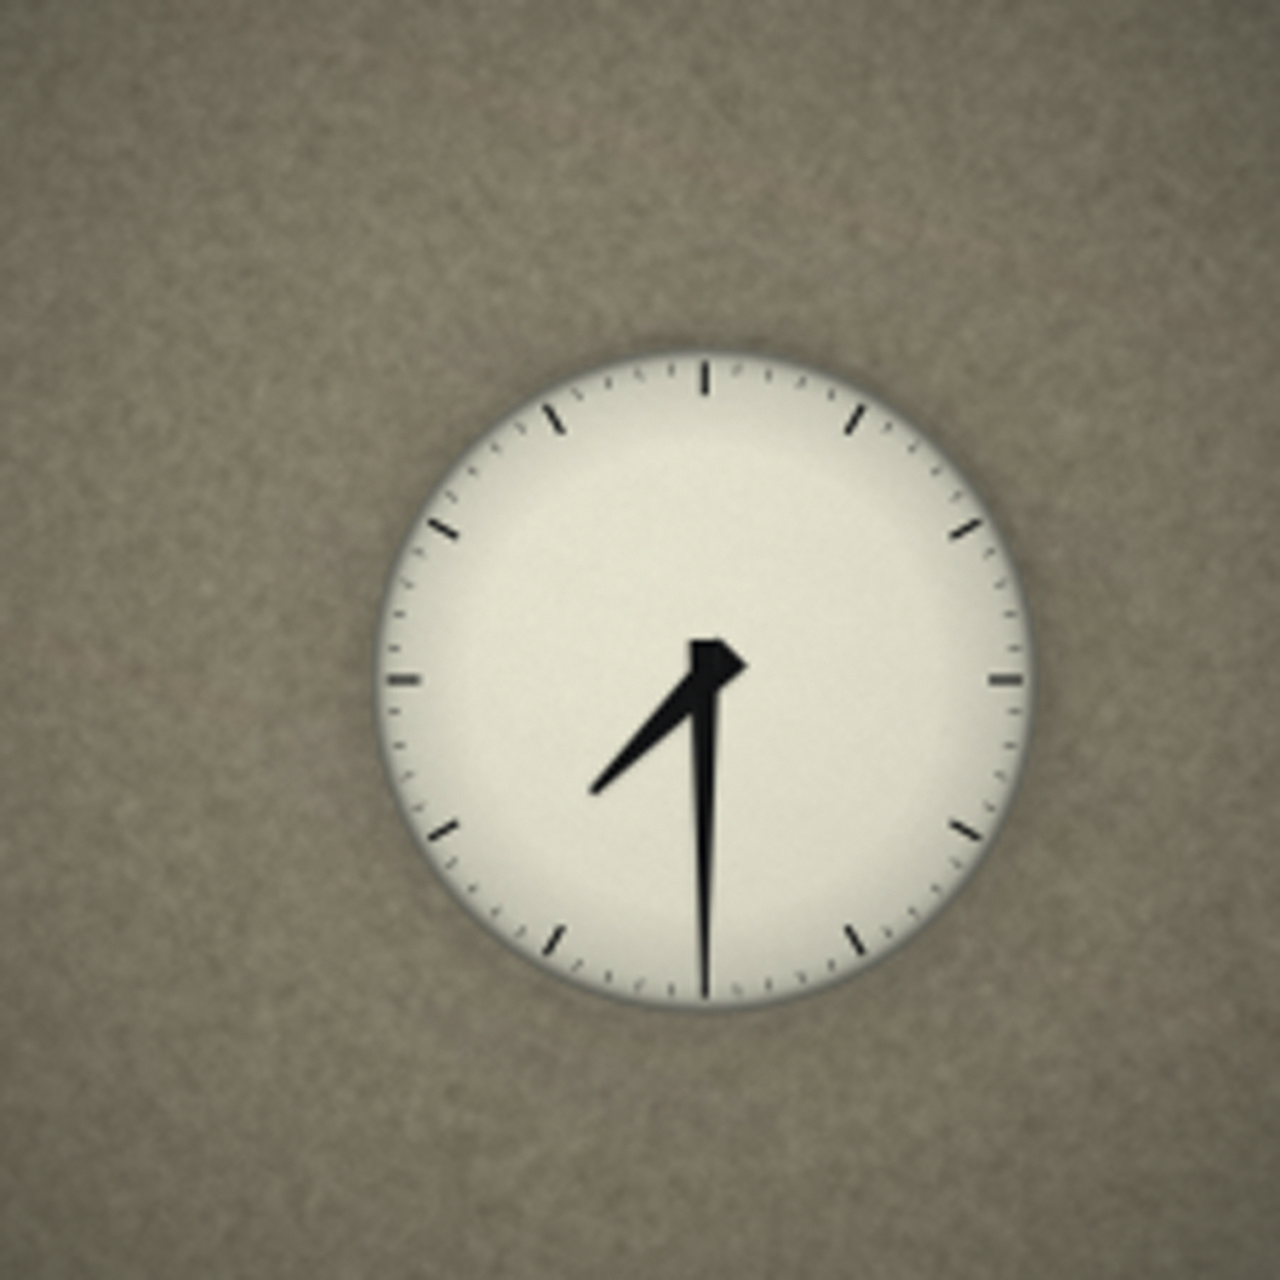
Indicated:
7.30
